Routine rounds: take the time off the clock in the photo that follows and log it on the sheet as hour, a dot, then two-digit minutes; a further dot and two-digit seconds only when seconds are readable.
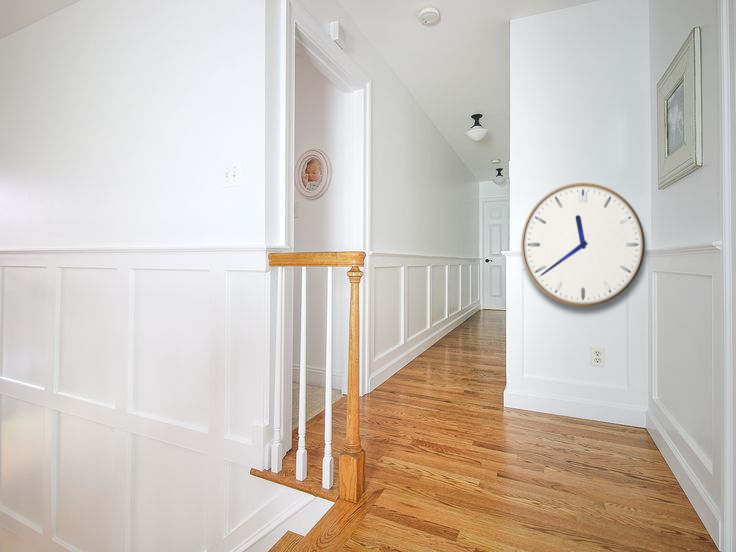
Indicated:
11.39
